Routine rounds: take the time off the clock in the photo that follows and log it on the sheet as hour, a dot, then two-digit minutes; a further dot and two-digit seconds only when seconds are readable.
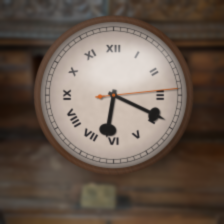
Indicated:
6.19.14
